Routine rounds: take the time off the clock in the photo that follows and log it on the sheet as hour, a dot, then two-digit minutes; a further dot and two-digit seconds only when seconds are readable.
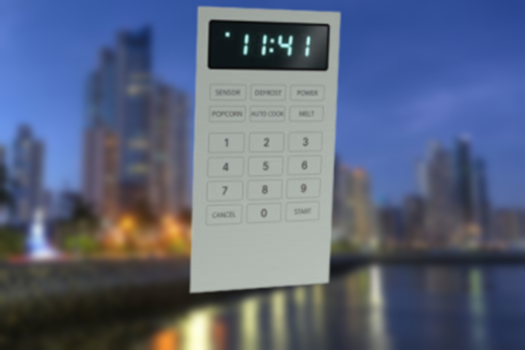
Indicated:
11.41
